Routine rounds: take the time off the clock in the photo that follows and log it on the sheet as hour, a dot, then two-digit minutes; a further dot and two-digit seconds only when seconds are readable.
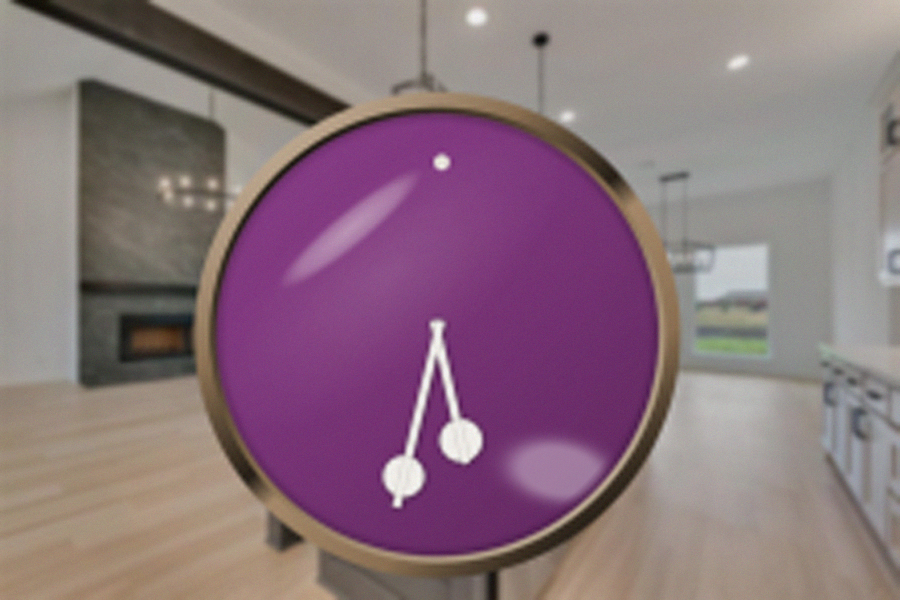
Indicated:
5.32
